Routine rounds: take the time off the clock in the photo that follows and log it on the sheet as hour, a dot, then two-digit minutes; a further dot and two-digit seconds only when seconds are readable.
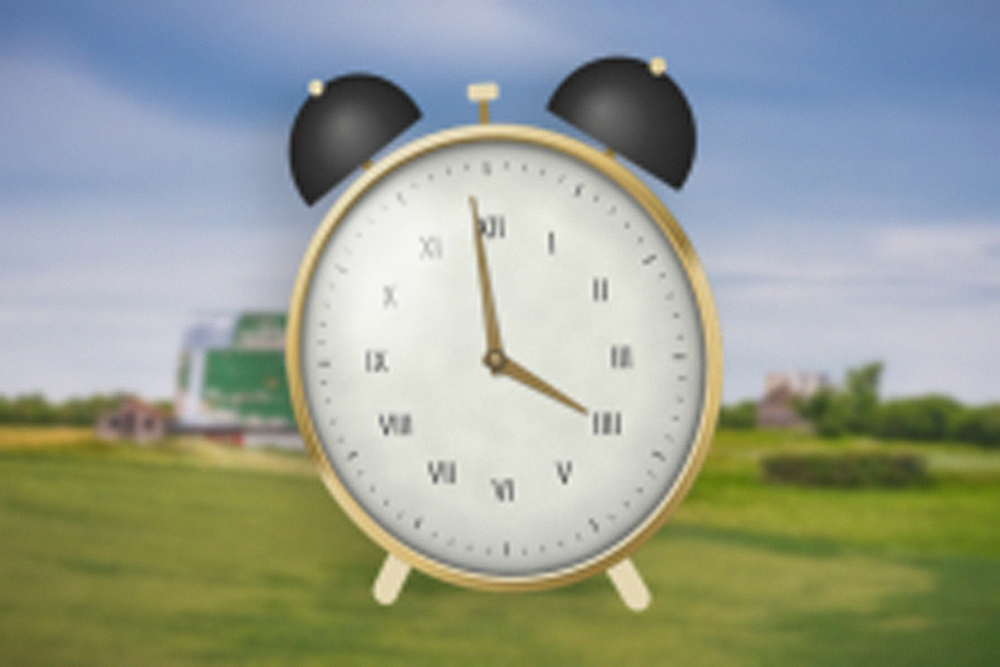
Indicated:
3.59
